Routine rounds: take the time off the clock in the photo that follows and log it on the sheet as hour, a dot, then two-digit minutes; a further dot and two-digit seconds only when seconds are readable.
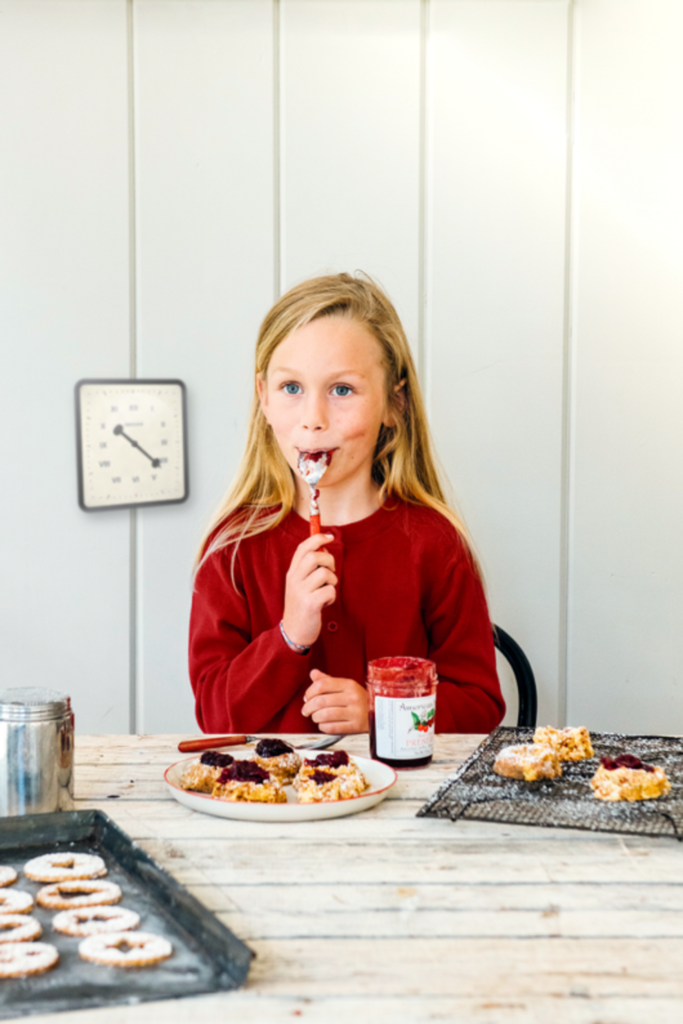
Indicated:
10.22
